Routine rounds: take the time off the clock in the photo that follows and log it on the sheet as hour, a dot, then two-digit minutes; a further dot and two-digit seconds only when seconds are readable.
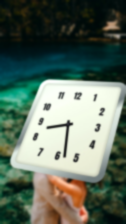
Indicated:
8.28
